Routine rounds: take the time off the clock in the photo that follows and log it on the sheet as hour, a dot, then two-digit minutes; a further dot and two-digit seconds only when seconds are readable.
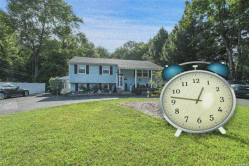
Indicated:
12.47
